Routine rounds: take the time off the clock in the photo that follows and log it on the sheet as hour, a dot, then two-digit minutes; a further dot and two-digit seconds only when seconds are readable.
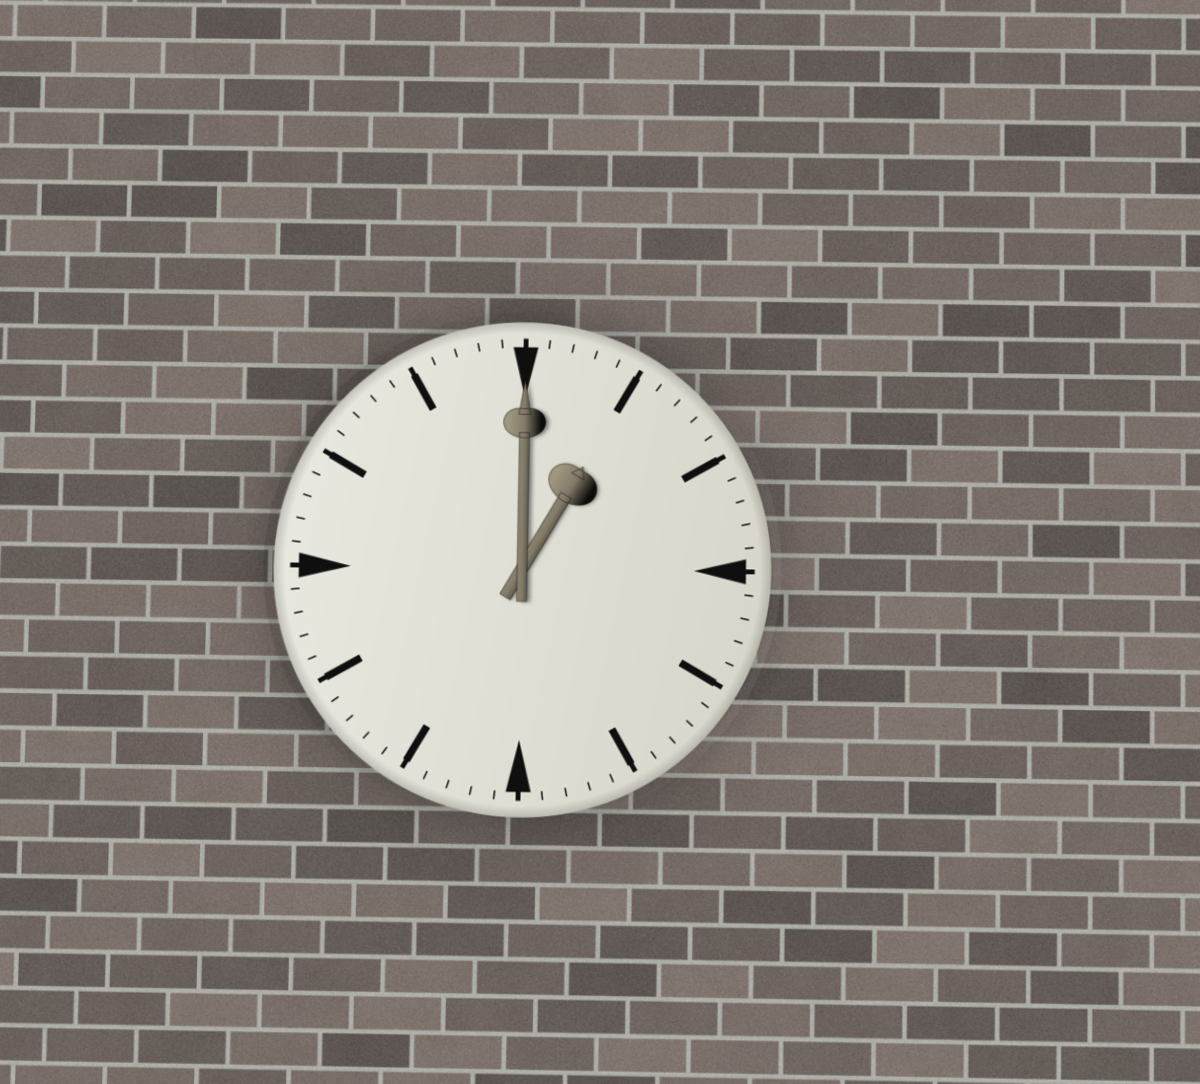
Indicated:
1.00
